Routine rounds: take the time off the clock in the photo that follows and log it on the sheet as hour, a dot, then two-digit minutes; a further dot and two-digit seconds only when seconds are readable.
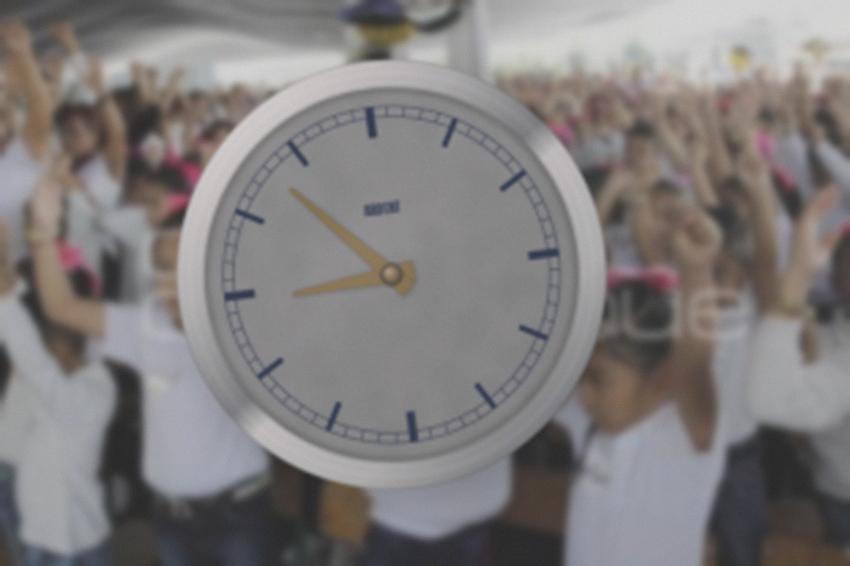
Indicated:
8.53
